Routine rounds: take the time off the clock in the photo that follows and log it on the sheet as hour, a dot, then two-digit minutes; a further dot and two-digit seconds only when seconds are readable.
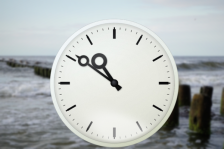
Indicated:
10.51
